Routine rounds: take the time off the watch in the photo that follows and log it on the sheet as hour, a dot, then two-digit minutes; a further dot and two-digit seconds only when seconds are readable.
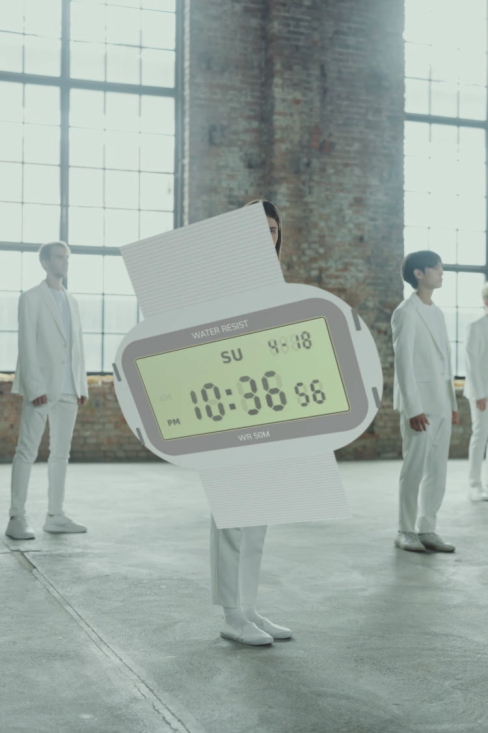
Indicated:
10.36.56
